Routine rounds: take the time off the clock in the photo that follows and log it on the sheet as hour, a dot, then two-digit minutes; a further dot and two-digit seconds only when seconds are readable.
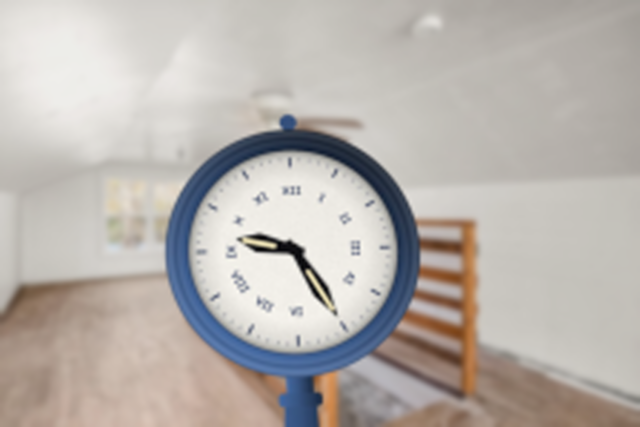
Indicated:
9.25
